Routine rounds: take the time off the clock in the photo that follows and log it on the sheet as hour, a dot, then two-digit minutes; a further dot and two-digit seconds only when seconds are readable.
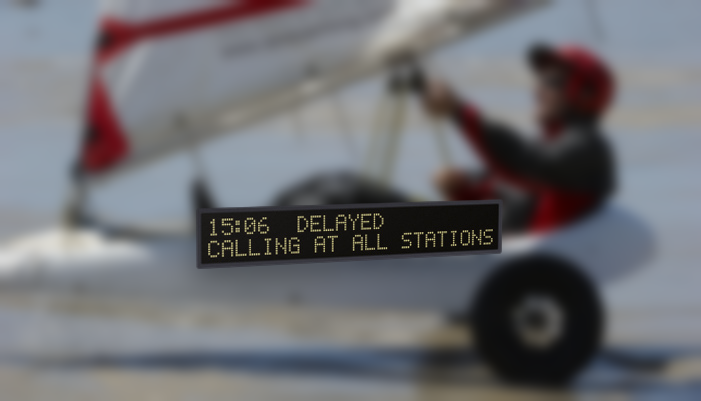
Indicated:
15.06
